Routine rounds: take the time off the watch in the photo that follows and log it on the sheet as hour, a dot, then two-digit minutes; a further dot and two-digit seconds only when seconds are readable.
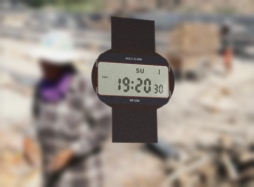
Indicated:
19.20.30
